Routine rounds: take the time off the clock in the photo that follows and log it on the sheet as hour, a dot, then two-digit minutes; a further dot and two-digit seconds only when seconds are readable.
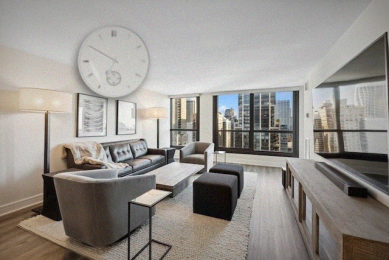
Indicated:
6.50
